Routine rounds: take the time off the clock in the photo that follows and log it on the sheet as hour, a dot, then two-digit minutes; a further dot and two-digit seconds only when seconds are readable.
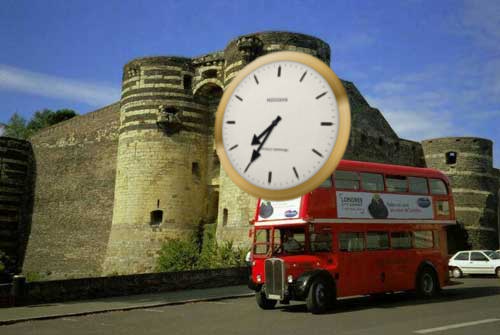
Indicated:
7.35
